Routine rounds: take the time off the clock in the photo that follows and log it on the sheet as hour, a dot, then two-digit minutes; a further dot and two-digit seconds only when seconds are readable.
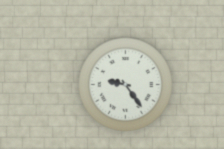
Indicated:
9.24
